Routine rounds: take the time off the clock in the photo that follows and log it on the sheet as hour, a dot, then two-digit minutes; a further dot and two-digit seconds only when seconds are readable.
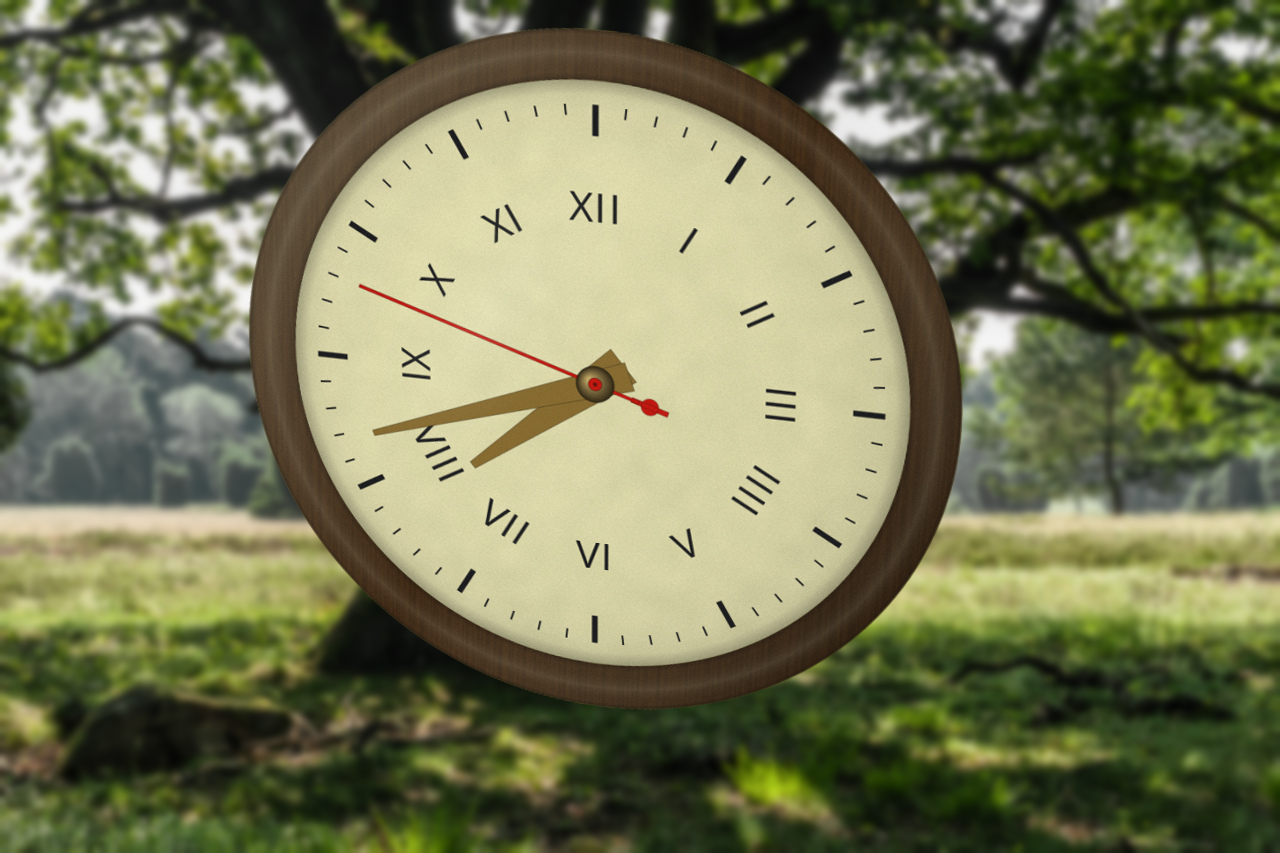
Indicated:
7.41.48
